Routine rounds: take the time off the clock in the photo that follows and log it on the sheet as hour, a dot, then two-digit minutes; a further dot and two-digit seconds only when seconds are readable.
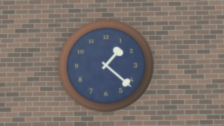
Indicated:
1.22
